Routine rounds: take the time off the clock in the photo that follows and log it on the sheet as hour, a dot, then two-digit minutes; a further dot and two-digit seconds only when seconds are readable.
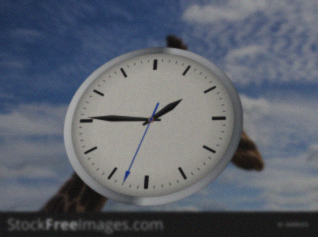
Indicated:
1.45.33
